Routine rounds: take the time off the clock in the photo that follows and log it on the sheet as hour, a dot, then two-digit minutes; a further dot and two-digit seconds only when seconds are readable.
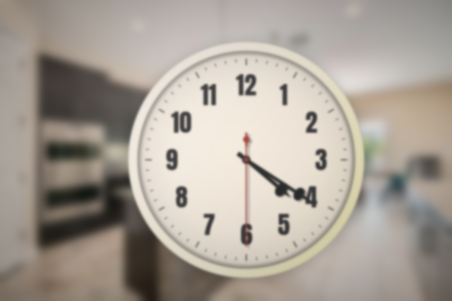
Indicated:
4.20.30
